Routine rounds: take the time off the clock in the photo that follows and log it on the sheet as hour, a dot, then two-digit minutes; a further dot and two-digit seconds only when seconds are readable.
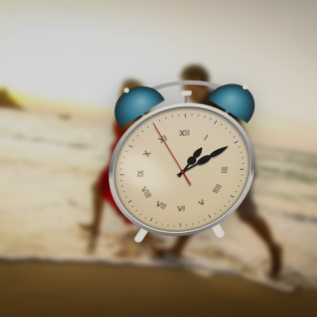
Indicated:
1.09.55
